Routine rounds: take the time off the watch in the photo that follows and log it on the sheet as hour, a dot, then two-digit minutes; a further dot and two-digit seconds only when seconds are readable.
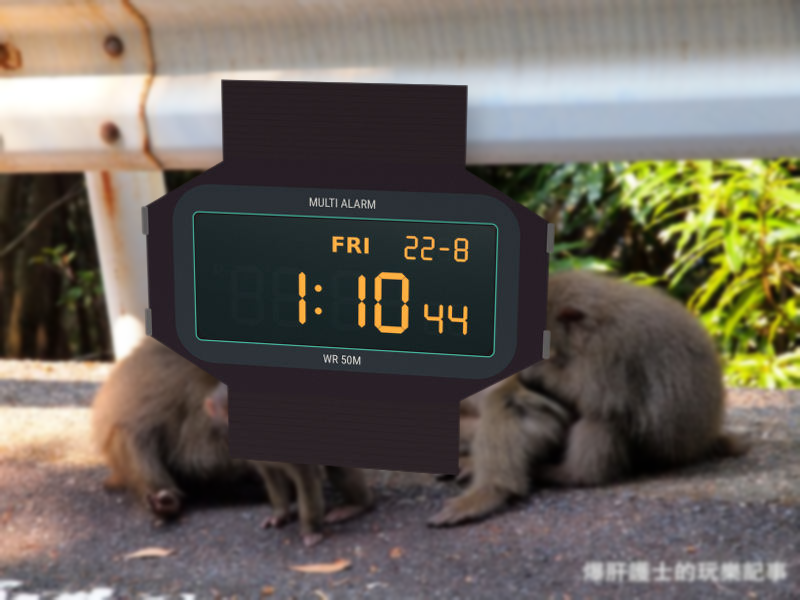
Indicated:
1.10.44
